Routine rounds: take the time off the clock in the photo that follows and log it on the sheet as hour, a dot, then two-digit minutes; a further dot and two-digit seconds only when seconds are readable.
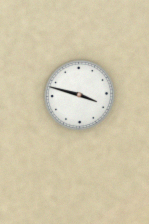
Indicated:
3.48
